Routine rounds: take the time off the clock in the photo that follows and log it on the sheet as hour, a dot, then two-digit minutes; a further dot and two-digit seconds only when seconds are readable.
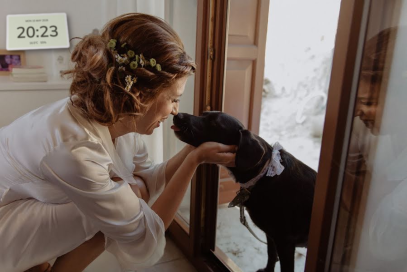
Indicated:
20.23
